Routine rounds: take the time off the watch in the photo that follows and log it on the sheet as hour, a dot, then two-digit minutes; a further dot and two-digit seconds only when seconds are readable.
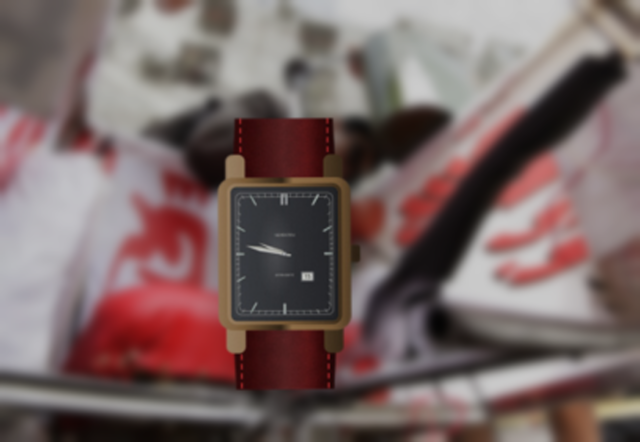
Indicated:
9.47
